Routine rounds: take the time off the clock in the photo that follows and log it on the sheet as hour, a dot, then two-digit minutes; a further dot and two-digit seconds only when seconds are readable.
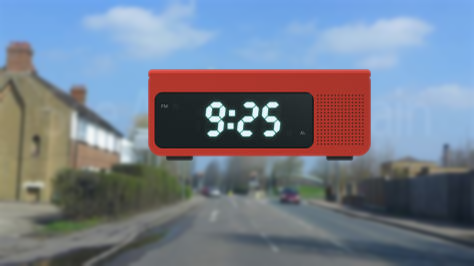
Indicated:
9.25
